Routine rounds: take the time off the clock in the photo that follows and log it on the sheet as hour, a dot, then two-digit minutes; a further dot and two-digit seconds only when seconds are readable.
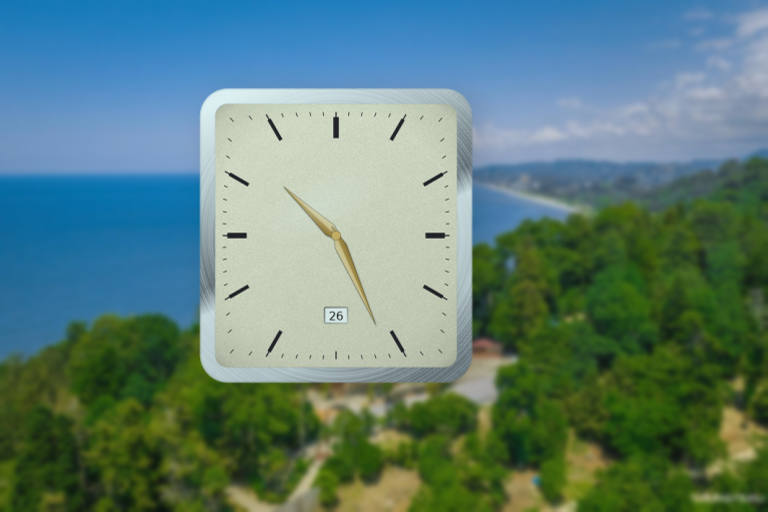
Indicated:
10.26
